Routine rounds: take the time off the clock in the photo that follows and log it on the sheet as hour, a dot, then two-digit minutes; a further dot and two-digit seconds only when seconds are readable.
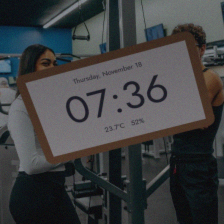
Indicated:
7.36
